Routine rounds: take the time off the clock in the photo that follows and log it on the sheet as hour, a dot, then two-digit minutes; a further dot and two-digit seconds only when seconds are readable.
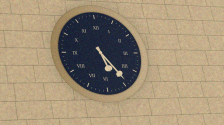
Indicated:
5.24
